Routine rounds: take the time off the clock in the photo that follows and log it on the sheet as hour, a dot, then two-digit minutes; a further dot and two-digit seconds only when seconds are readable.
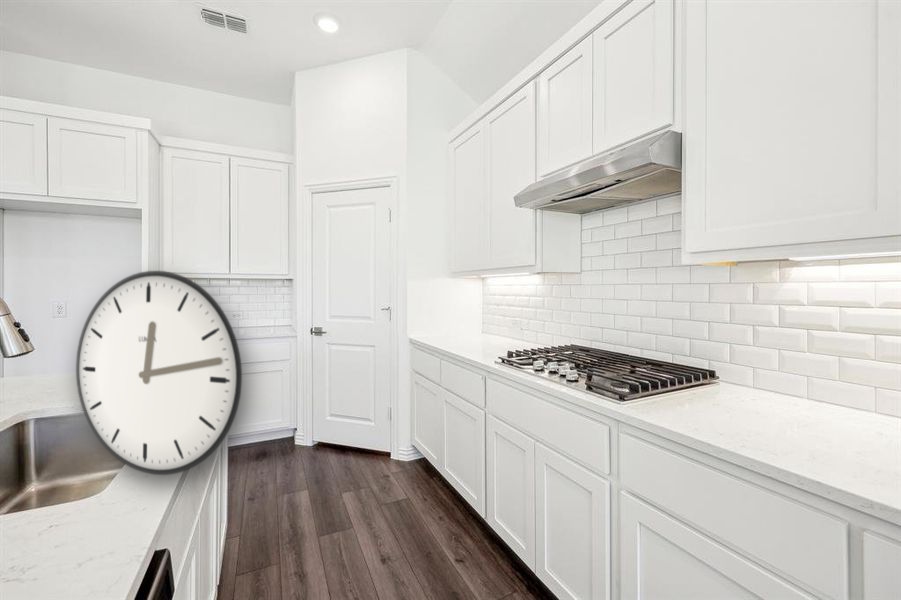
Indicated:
12.13
